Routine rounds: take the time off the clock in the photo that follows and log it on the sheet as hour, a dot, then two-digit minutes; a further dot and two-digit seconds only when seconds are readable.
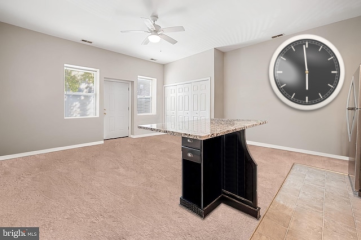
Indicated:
5.59
